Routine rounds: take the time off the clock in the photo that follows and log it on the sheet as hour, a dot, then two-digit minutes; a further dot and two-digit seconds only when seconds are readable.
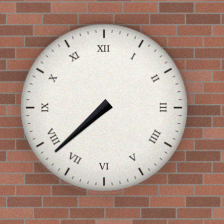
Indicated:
7.38
